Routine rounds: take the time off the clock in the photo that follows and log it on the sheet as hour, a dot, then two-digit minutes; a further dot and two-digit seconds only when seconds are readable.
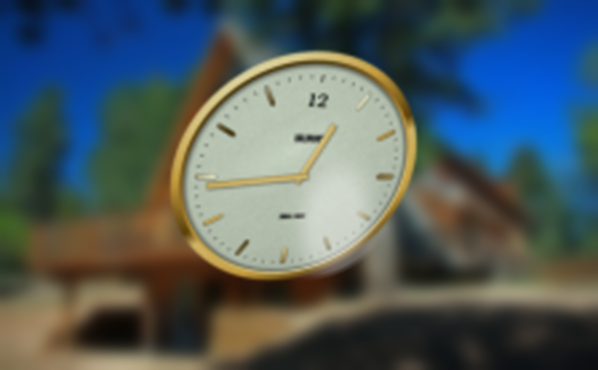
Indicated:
12.44
